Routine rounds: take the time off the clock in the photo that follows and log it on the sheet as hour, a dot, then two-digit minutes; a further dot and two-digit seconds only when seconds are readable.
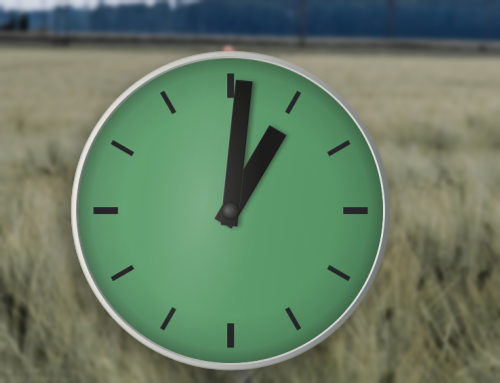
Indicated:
1.01
